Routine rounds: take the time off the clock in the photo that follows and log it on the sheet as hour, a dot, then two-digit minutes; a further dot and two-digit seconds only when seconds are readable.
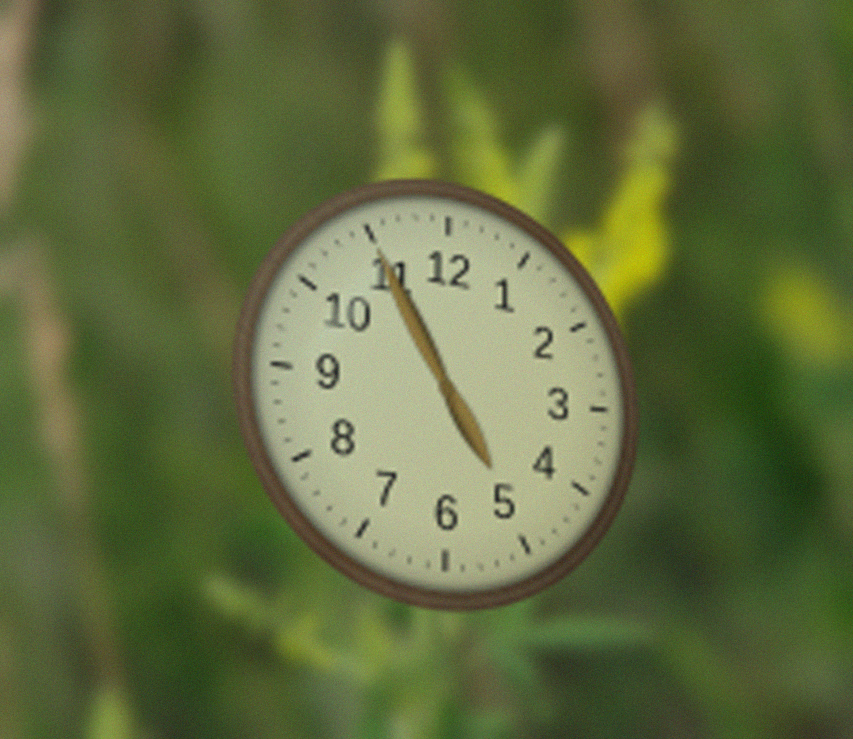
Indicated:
4.55
